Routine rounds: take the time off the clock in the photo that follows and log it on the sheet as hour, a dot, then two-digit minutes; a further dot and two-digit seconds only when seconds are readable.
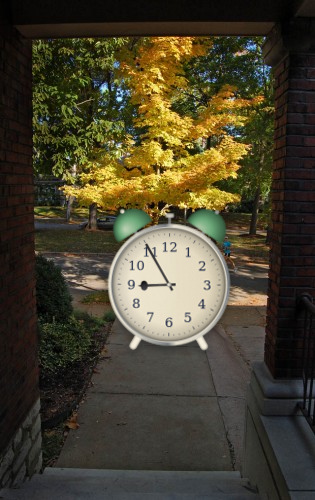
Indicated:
8.55
